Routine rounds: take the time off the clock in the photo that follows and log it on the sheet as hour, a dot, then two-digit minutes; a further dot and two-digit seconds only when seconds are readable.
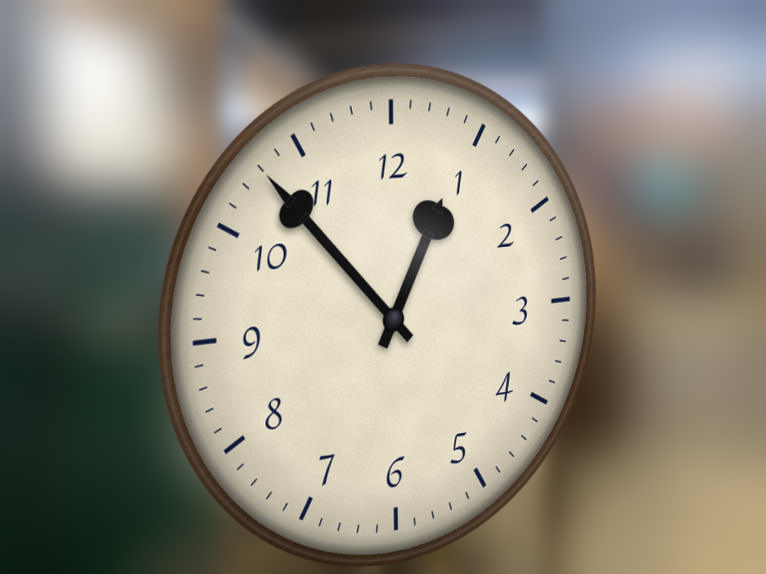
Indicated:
12.53
